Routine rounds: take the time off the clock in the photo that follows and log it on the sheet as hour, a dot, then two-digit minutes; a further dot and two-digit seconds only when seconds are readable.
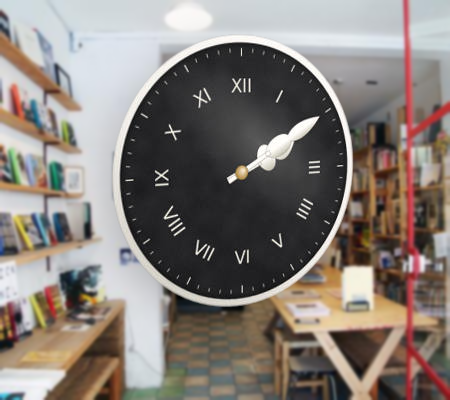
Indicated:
2.10
